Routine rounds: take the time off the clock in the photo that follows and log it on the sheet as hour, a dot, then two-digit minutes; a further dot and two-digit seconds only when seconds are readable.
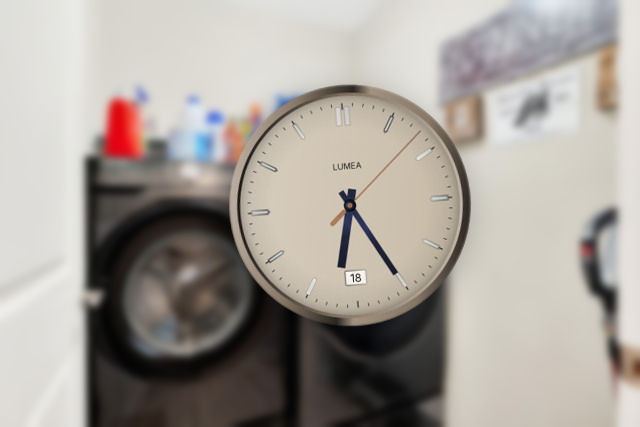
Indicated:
6.25.08
